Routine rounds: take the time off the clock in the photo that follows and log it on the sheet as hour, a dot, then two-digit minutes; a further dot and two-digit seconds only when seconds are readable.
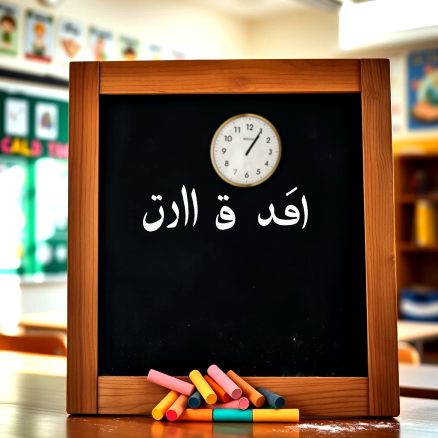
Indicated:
1.05
